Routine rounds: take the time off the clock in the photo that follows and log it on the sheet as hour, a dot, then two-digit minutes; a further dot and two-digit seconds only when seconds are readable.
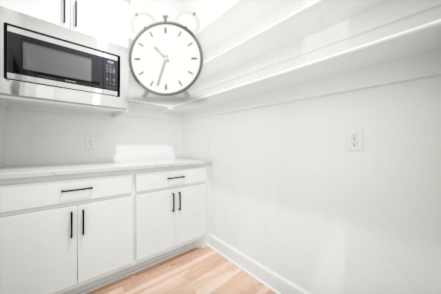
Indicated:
10.33
